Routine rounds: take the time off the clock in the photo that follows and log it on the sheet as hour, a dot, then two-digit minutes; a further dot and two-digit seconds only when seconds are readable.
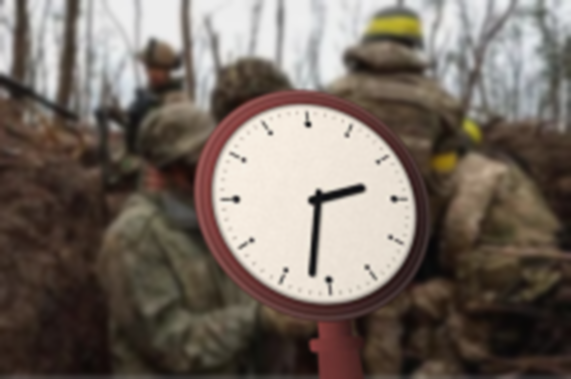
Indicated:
2.32
